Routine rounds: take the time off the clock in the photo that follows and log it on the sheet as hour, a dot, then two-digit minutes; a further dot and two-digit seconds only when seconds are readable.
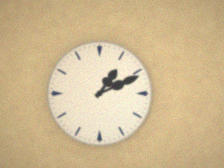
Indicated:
1.11
